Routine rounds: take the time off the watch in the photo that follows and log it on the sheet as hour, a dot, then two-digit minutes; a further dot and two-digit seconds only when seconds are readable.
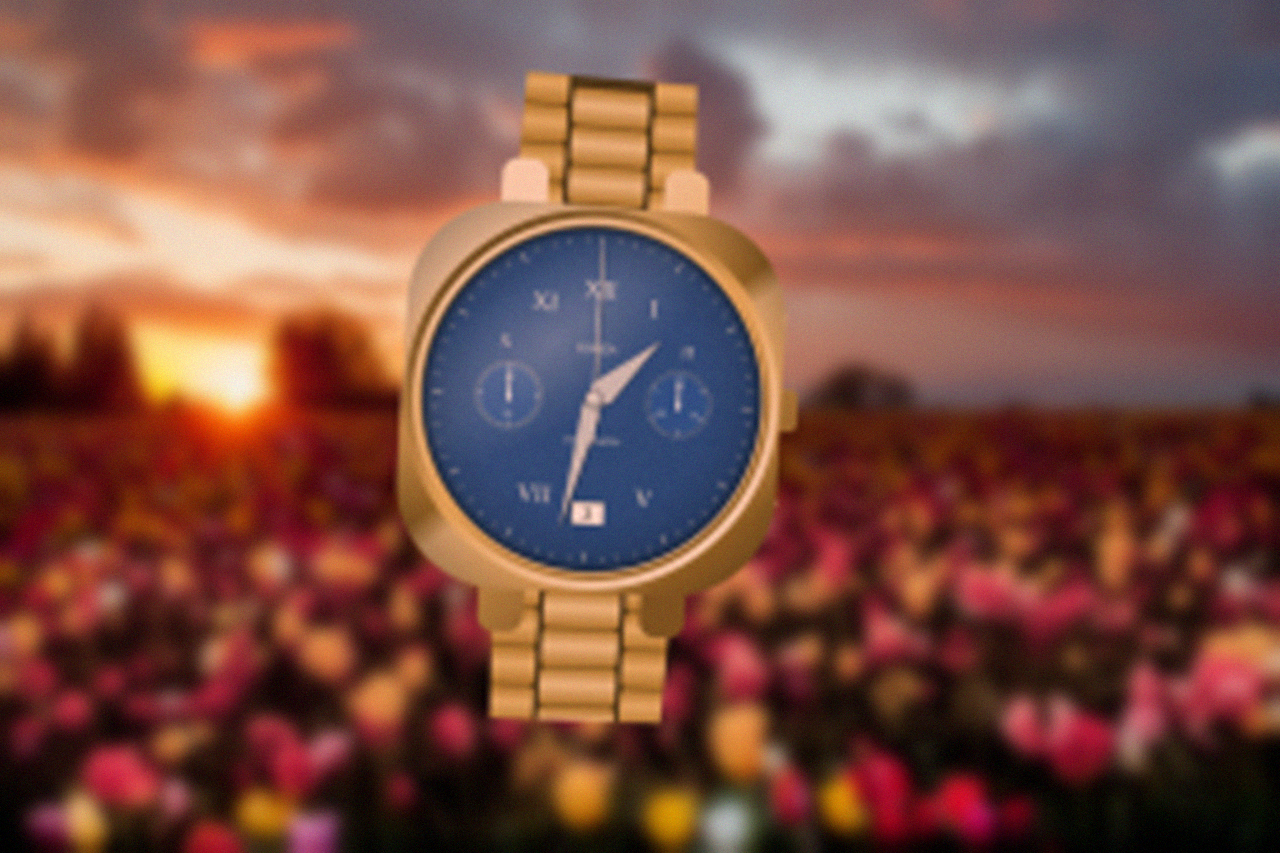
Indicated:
1.32
